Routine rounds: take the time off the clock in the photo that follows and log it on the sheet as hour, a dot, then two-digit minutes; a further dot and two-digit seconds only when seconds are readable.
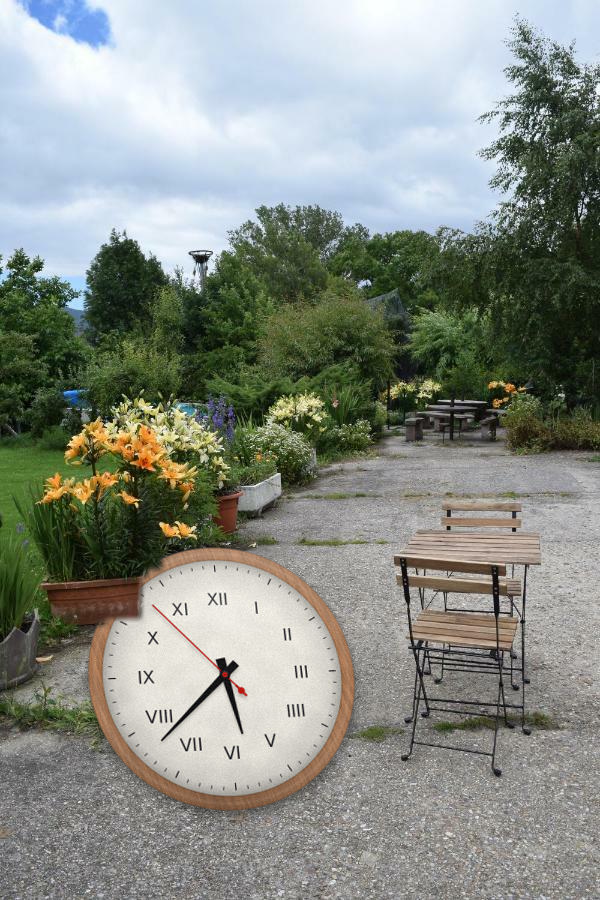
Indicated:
5.37.53
